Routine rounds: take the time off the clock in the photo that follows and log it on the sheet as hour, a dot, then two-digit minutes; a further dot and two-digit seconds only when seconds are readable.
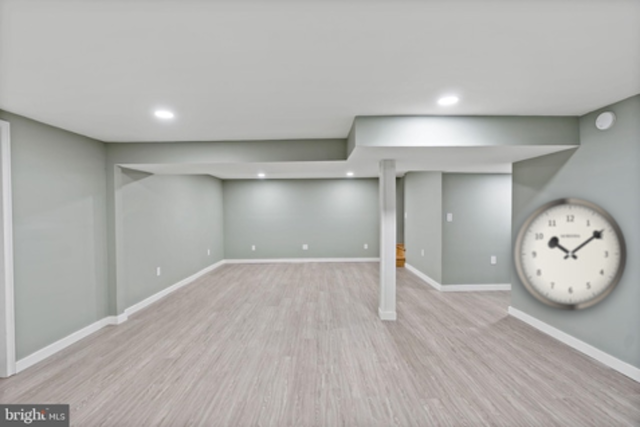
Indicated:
10.09
